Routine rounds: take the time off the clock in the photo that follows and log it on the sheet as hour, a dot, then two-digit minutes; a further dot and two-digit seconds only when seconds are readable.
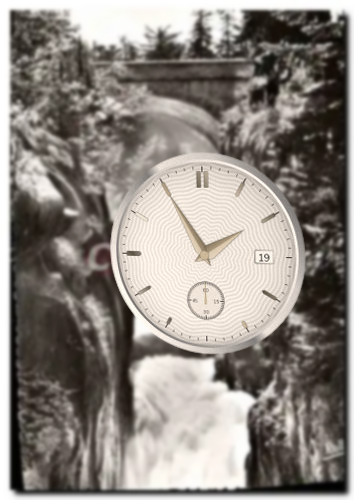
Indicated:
1.55
